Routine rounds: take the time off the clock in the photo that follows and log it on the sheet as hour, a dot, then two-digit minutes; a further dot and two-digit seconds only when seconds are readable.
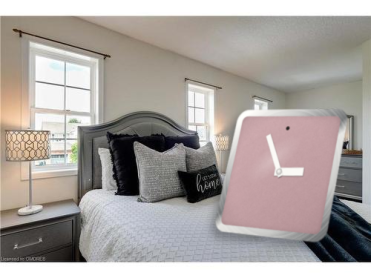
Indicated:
2.55
